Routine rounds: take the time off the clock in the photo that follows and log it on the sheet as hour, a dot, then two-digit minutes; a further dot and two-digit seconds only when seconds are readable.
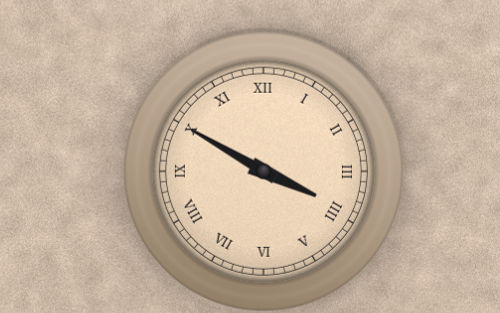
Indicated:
3.50
